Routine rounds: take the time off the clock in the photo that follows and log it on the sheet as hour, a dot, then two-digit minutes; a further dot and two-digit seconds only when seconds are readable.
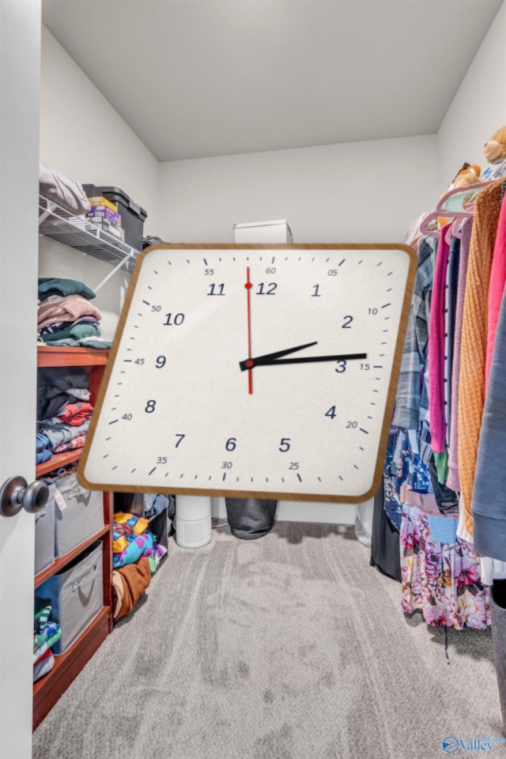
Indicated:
2.13.58
